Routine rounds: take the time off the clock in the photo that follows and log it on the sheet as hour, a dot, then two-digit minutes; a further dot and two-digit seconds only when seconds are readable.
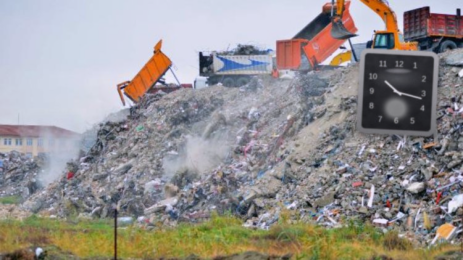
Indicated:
10.17
